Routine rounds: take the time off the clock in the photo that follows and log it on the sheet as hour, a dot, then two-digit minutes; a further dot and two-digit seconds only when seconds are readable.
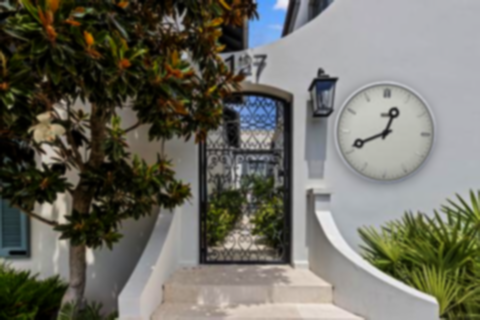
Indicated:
12.41
